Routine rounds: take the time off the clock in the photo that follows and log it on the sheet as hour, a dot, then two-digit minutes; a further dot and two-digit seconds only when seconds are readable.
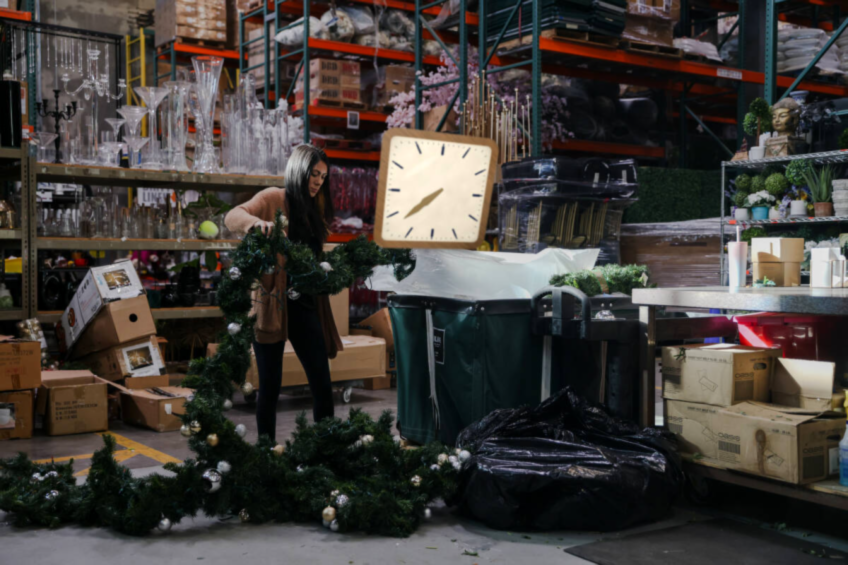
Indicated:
7.38
